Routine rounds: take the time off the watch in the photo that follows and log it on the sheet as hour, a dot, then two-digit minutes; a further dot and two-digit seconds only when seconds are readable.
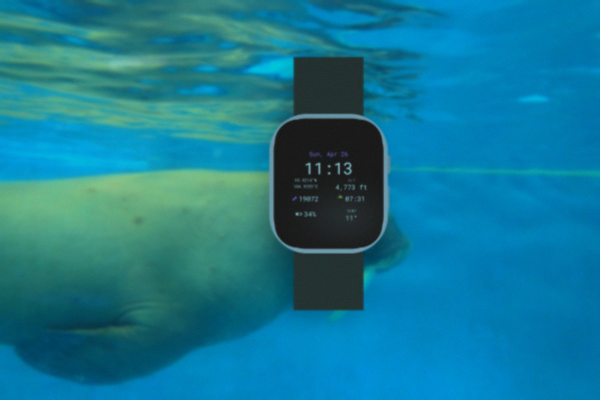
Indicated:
11.13
